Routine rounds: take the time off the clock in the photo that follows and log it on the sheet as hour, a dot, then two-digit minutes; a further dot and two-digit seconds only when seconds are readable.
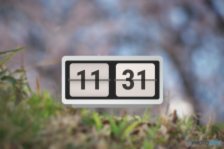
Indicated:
11.31
